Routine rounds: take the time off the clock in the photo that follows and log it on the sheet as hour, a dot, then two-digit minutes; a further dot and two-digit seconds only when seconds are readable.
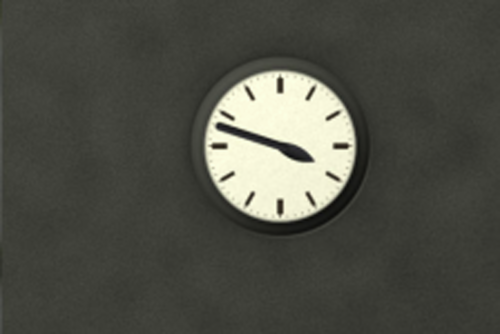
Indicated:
3.48
